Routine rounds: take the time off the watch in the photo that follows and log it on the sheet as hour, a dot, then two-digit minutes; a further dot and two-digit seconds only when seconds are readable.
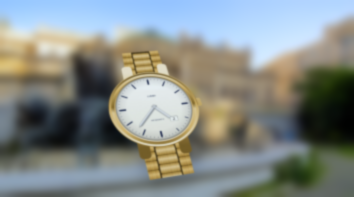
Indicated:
4.37
